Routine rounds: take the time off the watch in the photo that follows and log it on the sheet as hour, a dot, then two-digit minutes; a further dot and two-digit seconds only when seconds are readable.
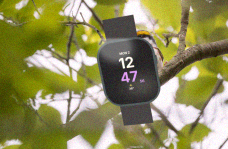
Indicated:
12.47
